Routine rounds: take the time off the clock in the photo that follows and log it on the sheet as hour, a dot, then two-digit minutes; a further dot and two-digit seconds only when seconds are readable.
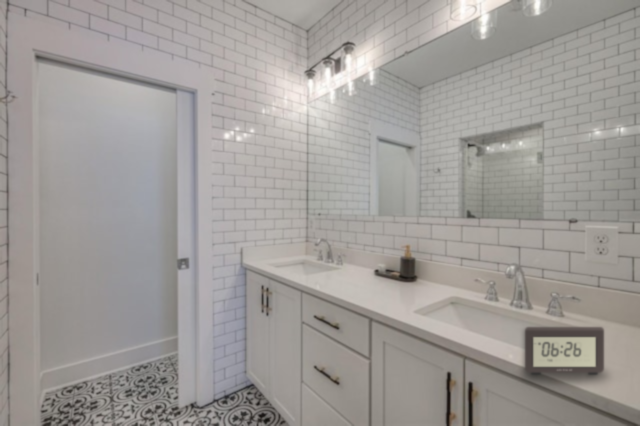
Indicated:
6.26
